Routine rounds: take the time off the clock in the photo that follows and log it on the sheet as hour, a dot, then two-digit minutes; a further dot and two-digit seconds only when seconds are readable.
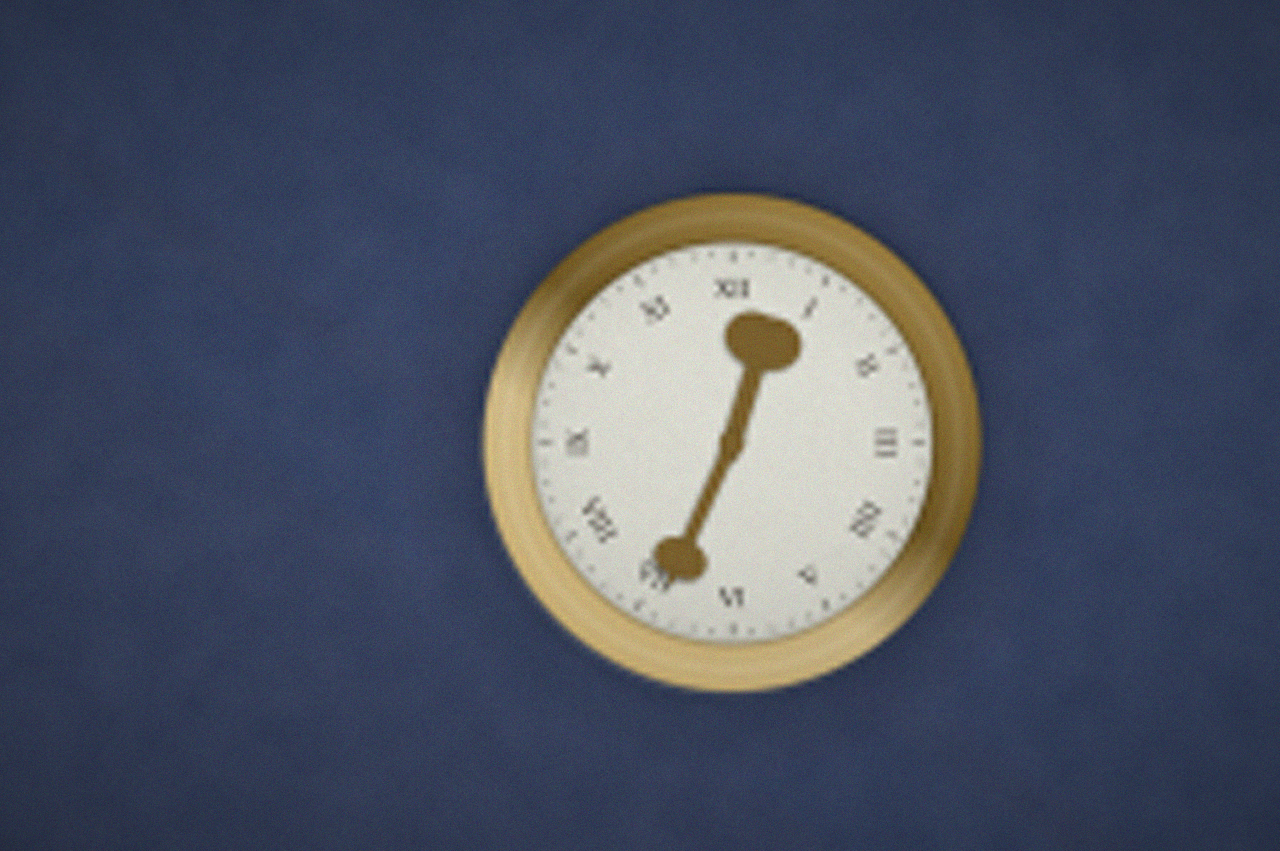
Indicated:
12.34
